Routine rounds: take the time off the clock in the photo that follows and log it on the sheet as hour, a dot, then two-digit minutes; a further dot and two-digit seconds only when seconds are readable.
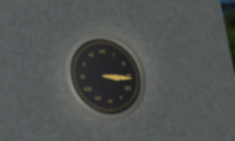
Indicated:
3.16
